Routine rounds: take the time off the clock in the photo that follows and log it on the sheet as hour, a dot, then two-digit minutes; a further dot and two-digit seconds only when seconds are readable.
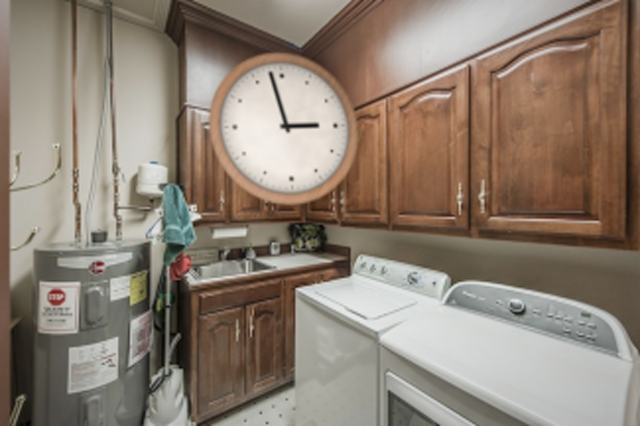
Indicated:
2.58
